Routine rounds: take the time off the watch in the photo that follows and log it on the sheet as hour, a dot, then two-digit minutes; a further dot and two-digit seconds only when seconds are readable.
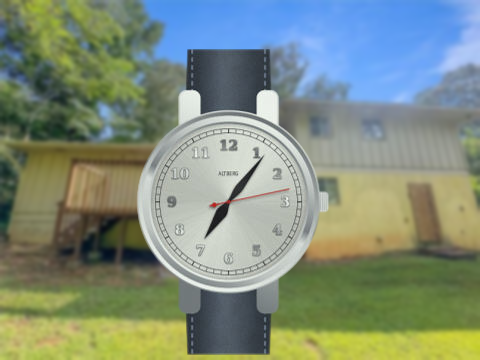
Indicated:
7.06.13
